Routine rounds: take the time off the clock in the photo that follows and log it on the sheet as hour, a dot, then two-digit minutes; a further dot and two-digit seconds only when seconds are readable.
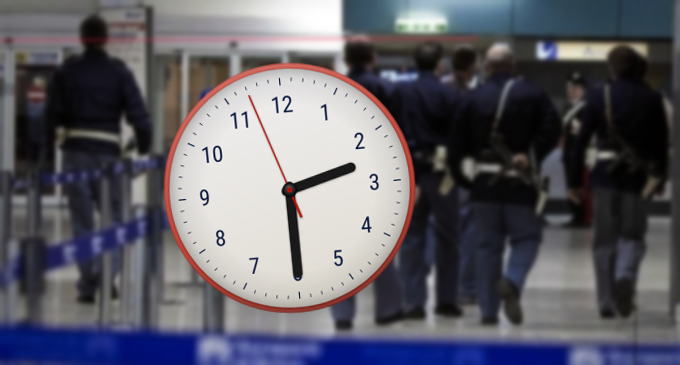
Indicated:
2.29.57
